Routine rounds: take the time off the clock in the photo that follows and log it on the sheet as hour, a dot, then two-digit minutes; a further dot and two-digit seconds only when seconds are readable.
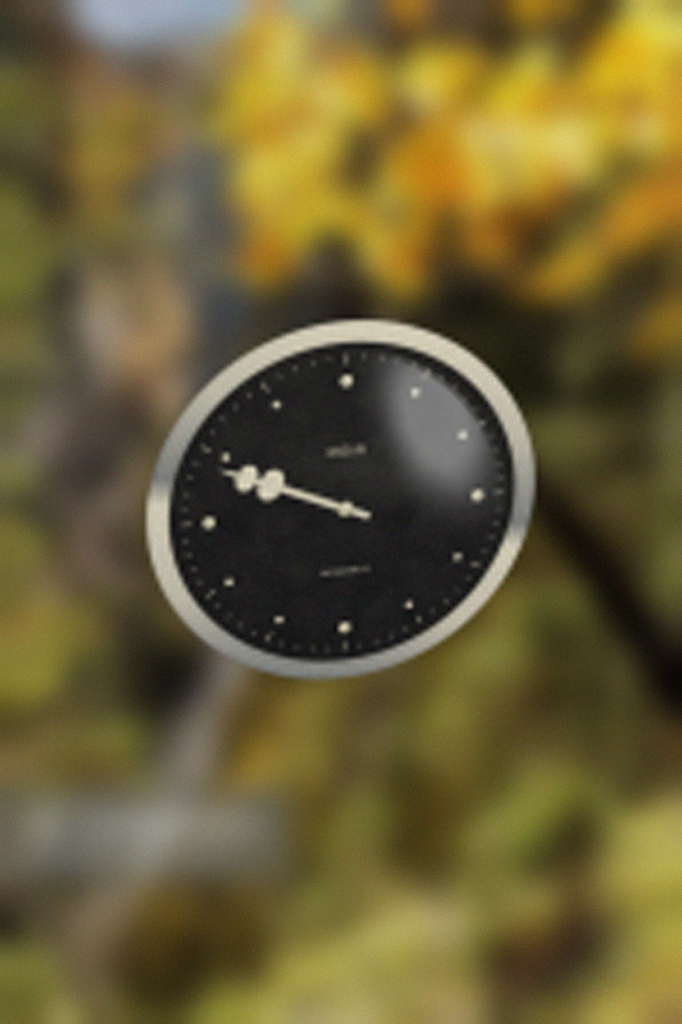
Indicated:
9.49
